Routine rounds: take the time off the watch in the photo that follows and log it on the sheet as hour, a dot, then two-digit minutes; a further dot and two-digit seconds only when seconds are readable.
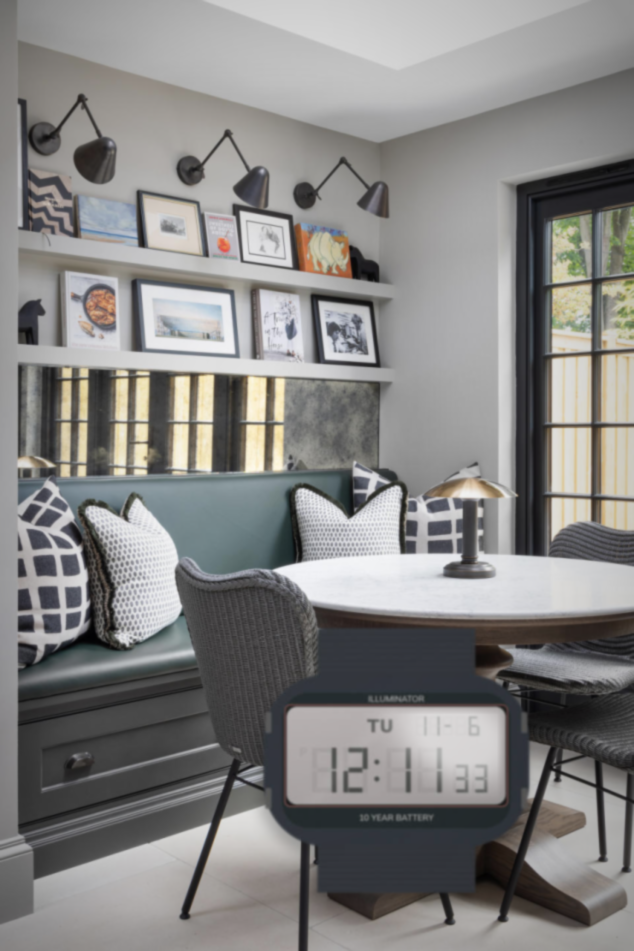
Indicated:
12.11.33
